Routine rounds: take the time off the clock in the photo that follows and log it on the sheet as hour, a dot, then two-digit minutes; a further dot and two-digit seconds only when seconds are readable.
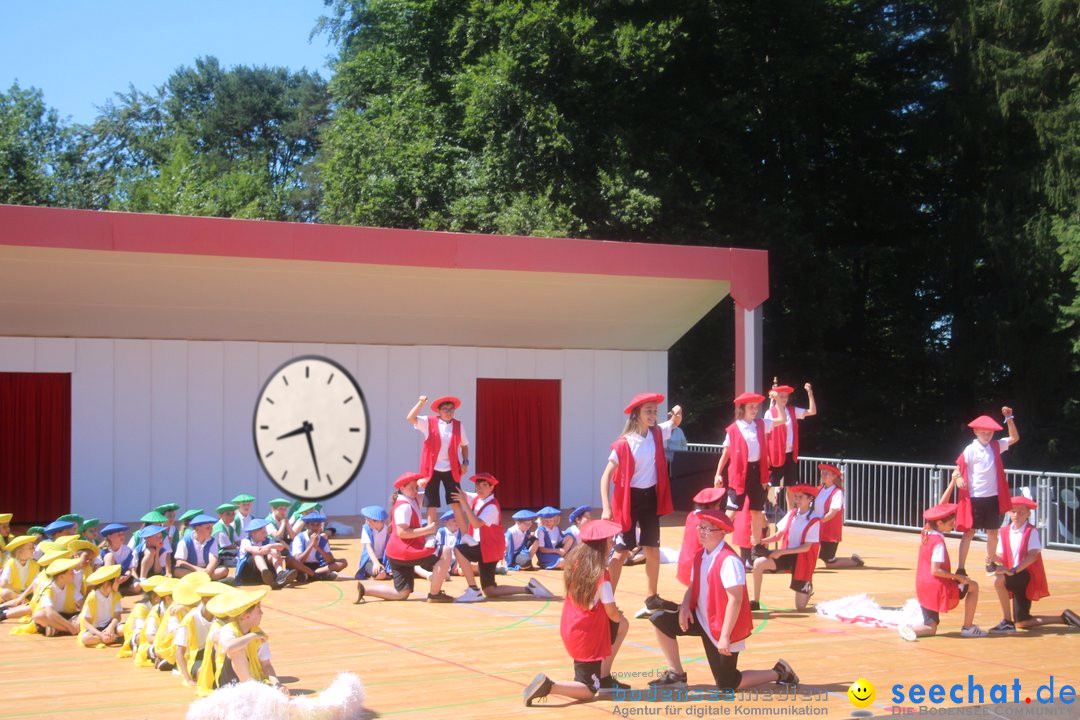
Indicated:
8.27
